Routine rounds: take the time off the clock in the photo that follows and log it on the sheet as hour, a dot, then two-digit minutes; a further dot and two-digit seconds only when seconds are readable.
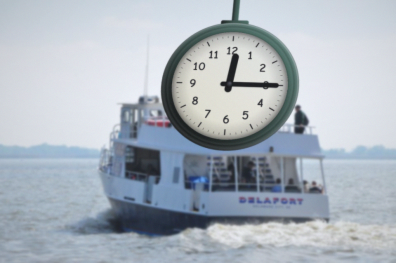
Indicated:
12.15
